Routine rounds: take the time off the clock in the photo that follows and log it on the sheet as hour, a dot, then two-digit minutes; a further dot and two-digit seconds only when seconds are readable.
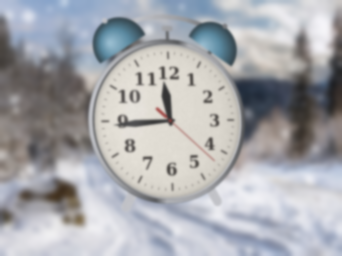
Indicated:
11.44.22
